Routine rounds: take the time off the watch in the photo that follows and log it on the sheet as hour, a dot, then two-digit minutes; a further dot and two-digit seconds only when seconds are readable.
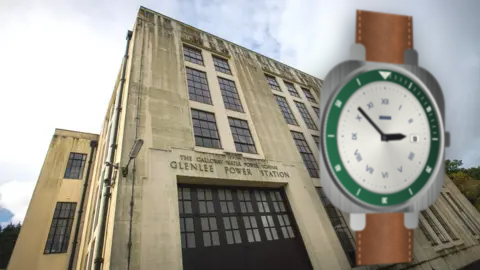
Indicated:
2.52
